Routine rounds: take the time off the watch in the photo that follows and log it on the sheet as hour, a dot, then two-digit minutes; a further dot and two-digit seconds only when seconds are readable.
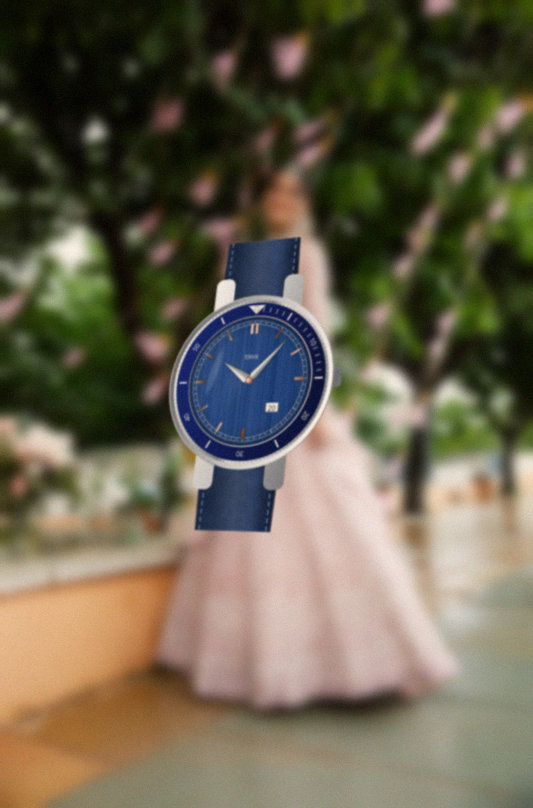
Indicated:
10.07
